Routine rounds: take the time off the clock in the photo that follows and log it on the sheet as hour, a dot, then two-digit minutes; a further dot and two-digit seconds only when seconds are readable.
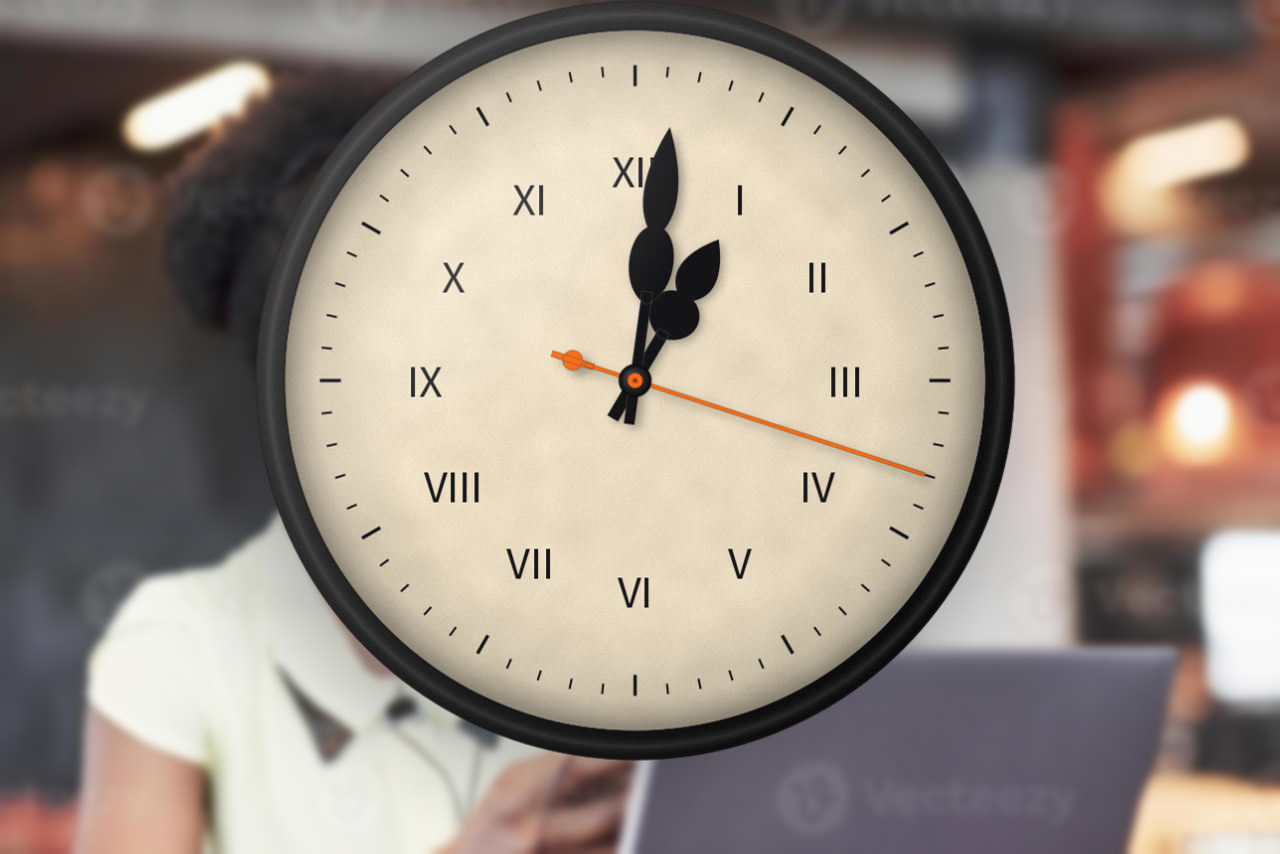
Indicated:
1.01.18
